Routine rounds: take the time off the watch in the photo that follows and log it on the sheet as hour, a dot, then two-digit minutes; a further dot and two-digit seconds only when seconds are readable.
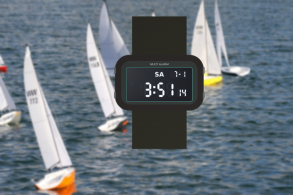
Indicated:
3.51.14
